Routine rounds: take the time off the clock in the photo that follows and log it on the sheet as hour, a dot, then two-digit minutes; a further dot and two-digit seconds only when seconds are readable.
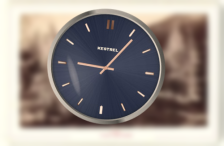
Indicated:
9.06
